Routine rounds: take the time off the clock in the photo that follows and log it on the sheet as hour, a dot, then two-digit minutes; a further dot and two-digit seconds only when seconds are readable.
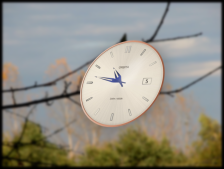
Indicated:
10.47
